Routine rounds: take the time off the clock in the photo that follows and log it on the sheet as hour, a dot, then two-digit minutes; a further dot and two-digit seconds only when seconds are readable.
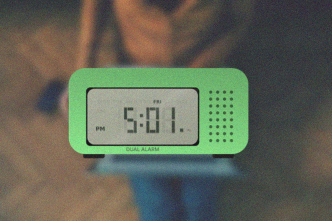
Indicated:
5.01
